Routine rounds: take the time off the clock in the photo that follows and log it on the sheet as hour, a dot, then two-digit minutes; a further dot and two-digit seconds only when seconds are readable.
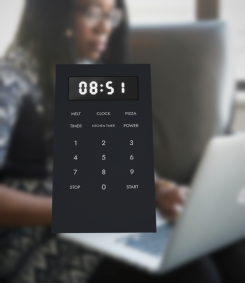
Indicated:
8.51
